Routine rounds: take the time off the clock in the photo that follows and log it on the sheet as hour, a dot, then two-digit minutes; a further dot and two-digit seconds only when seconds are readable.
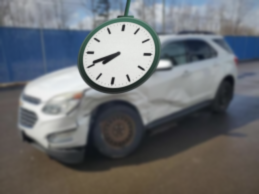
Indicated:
7.41
